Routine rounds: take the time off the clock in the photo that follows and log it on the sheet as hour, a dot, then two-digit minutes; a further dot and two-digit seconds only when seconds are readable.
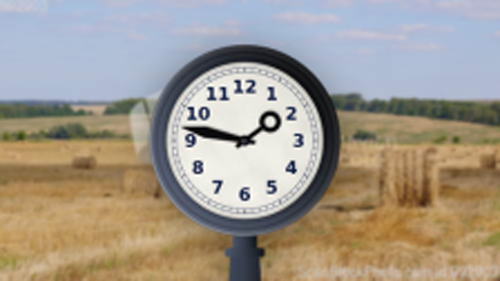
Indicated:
1.47
